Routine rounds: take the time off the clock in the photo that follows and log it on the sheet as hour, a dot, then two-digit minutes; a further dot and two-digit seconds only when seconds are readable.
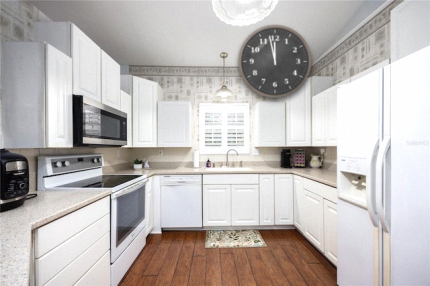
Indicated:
11.58
